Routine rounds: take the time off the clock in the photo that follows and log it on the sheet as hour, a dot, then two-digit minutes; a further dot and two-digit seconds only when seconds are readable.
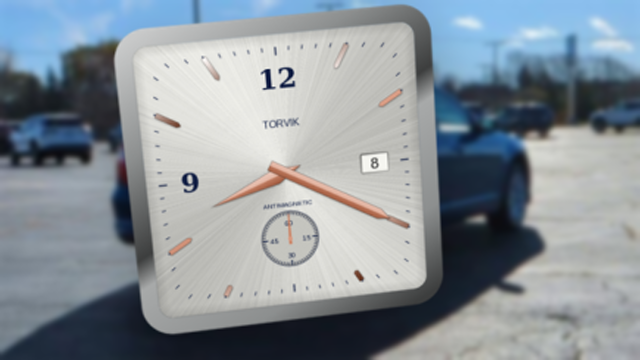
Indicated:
8.20
